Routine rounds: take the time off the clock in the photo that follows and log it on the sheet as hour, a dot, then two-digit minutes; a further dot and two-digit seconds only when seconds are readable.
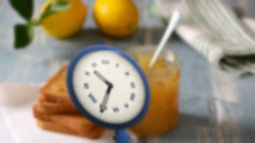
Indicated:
10.35
